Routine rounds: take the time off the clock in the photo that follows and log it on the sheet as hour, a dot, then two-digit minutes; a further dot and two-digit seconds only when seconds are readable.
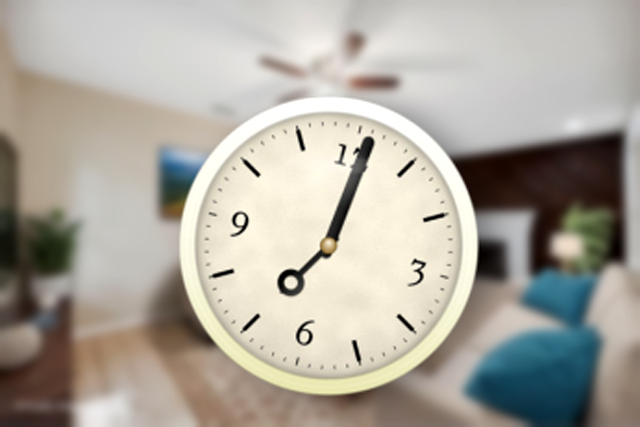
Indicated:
7.01
